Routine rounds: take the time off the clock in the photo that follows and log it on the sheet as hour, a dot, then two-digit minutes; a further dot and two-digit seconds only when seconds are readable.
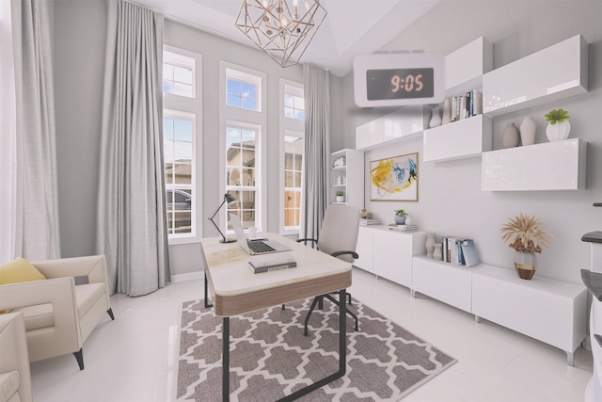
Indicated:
9.05
